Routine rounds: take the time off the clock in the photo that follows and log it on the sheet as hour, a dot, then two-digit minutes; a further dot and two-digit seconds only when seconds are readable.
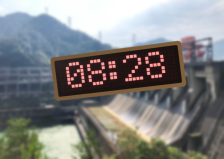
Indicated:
8.28
